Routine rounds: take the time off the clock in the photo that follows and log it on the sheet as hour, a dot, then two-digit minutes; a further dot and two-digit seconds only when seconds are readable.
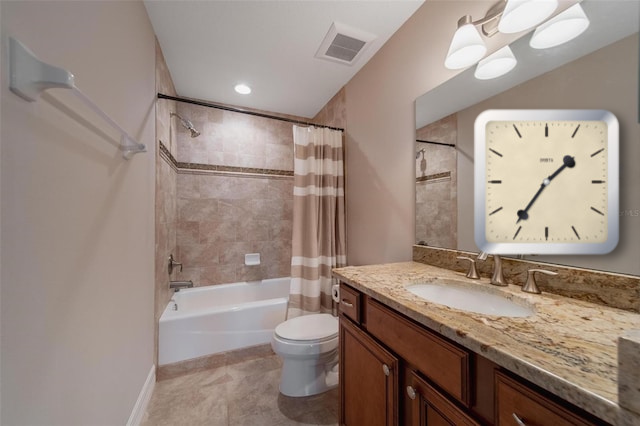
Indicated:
1.36
